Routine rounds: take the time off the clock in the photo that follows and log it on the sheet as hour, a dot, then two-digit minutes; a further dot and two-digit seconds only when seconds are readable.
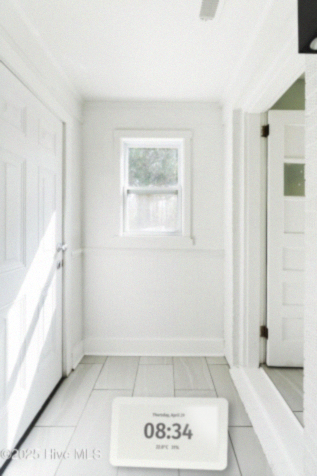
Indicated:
8.34
